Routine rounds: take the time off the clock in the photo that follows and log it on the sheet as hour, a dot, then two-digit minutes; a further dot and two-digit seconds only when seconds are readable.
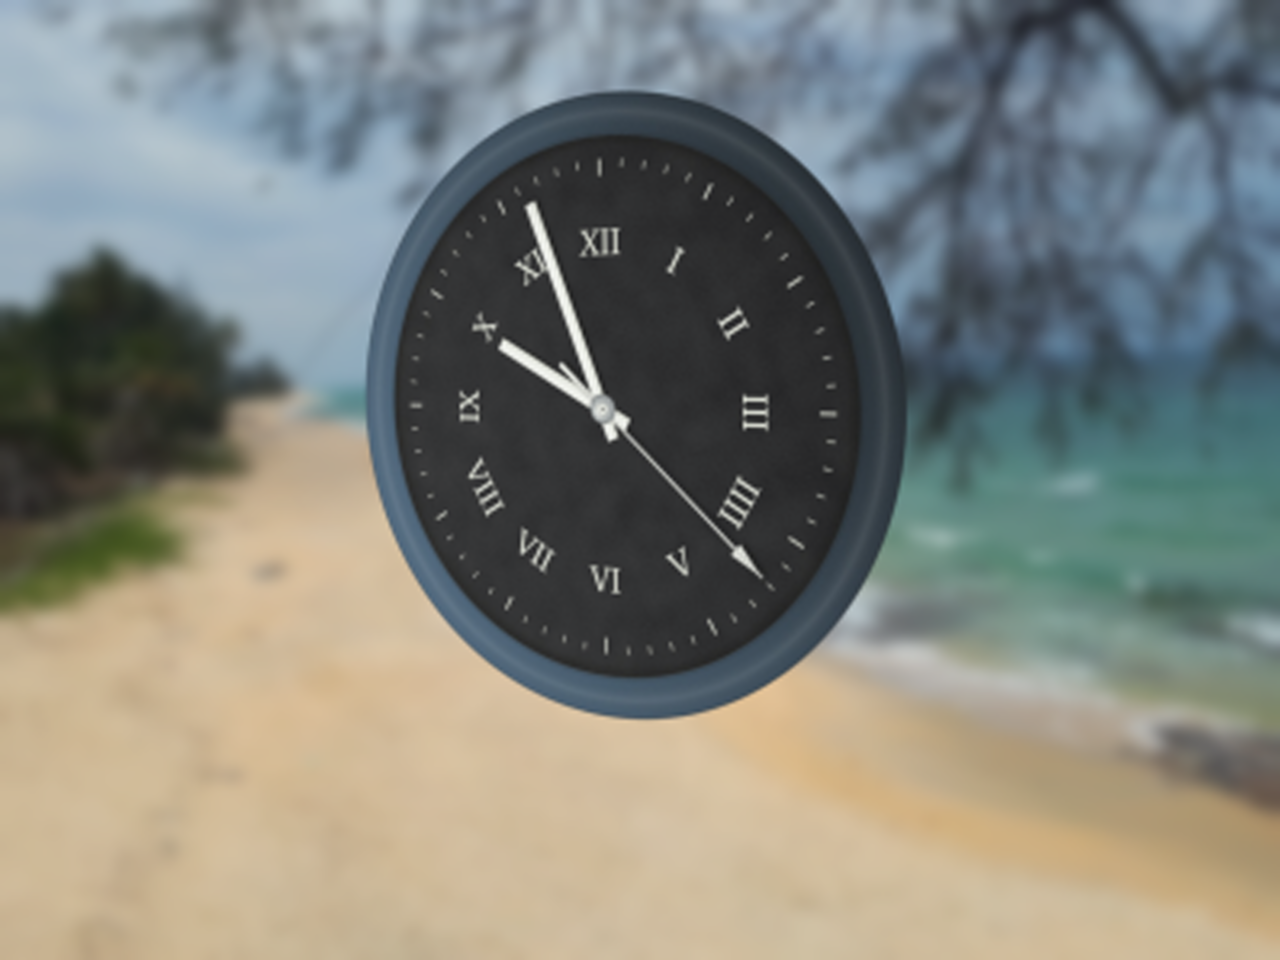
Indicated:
9.56.22
